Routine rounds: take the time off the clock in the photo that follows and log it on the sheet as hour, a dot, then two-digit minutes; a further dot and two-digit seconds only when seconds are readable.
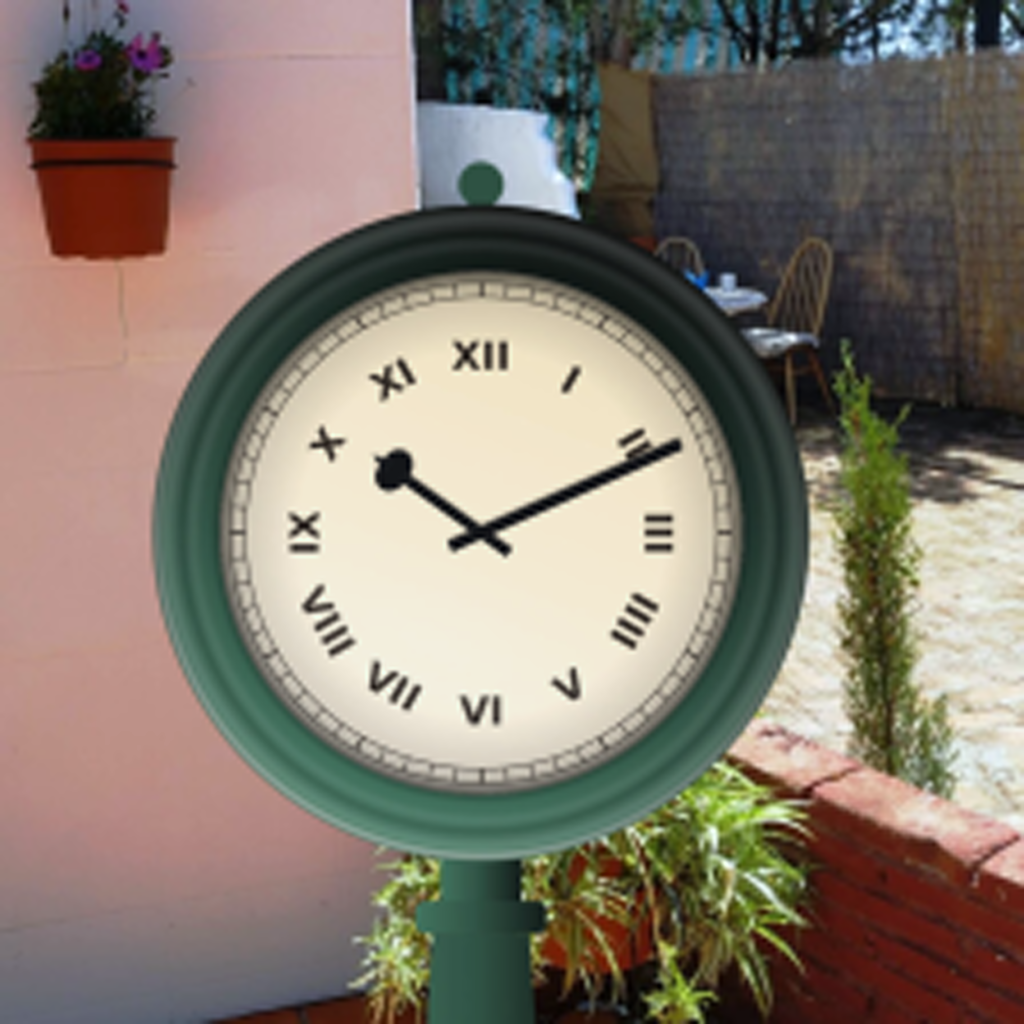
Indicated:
10.11
